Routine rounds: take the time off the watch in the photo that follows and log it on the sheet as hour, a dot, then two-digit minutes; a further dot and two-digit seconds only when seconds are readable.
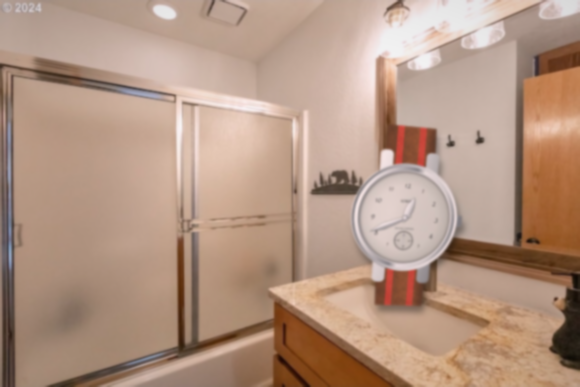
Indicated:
12.41
